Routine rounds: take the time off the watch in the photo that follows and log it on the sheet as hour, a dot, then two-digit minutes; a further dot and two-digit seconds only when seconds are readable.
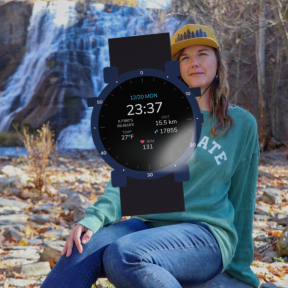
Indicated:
23.37
